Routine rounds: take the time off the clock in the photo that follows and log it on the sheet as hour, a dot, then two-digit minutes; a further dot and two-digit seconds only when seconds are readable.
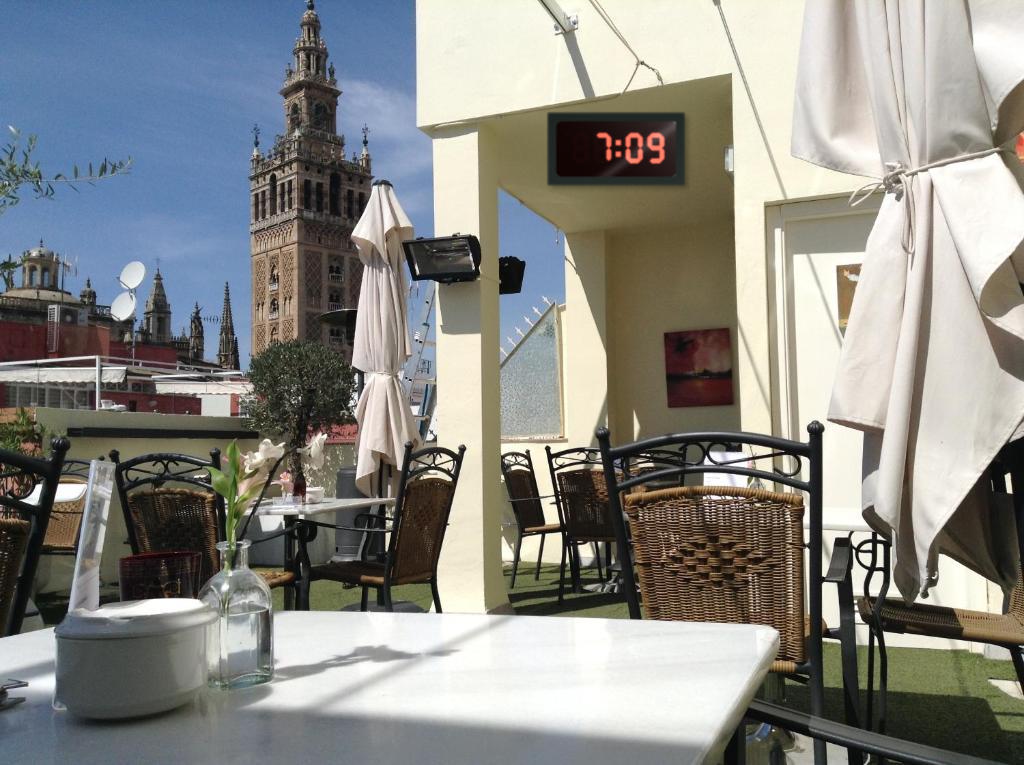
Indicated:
7.09
